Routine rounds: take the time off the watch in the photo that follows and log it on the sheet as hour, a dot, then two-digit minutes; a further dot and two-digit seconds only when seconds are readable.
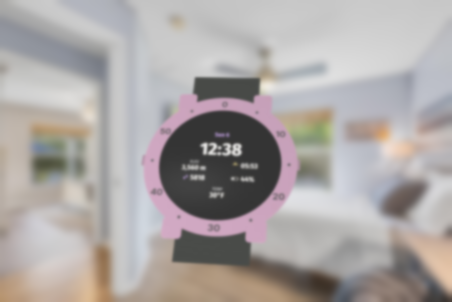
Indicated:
12.38
